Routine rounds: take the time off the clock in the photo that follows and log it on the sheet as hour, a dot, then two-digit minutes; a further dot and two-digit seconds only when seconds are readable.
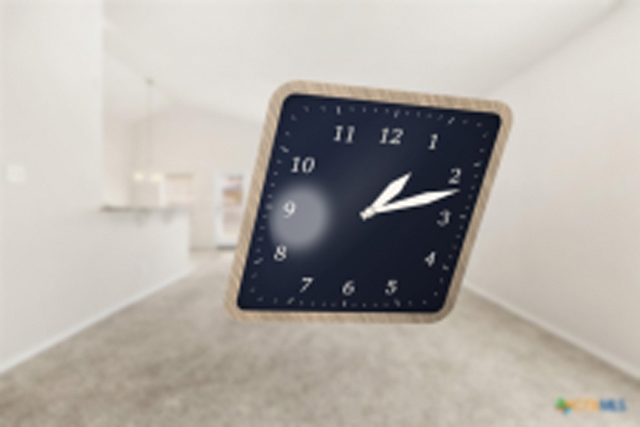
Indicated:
1.12
